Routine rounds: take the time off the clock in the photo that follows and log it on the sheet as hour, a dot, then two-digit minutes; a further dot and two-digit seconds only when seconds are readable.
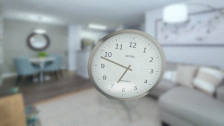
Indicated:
6.48
